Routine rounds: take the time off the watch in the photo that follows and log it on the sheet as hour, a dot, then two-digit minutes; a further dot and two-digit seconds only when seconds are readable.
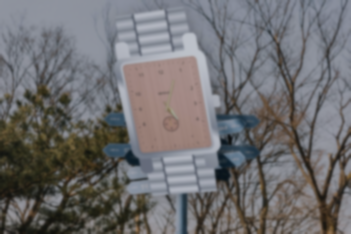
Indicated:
5.04
